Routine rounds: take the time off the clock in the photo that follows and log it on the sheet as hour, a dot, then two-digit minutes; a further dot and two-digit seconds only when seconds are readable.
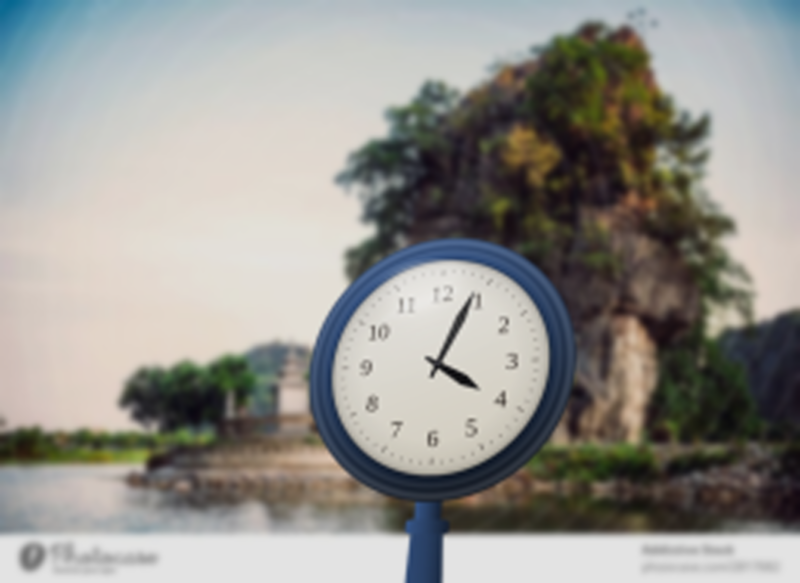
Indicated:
4.04
